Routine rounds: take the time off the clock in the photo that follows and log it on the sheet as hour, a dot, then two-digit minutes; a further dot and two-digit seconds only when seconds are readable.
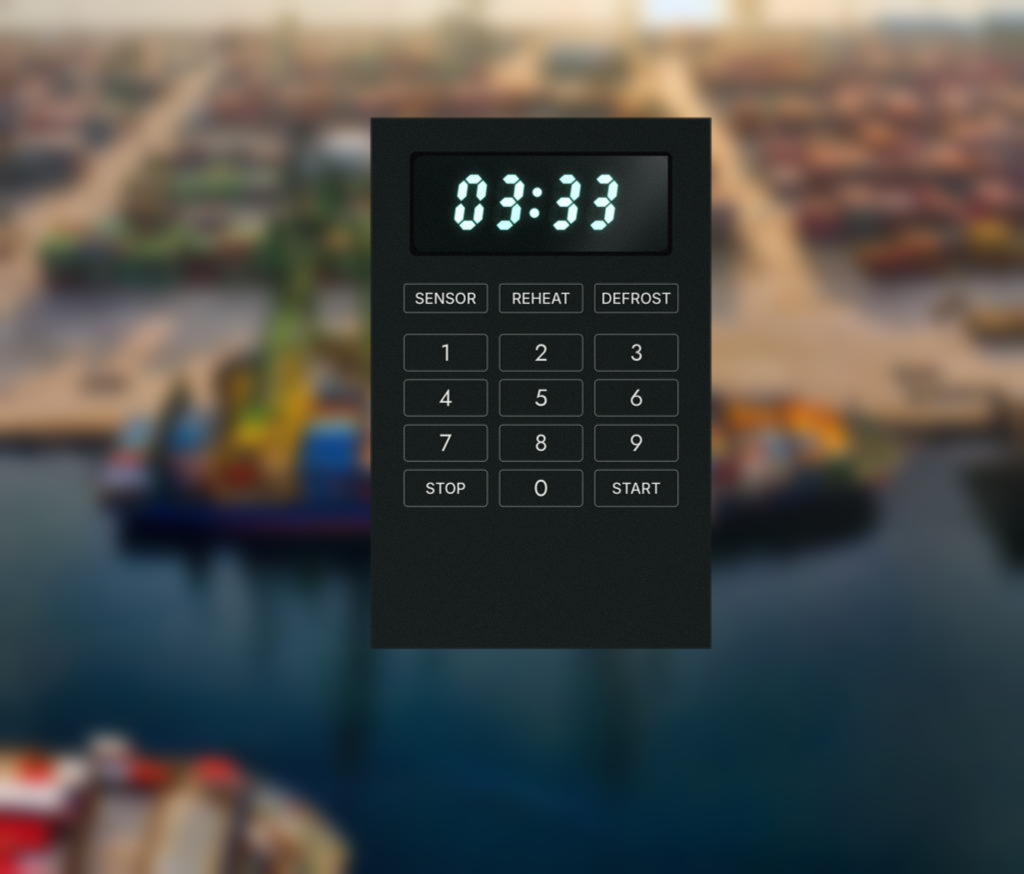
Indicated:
3.33
